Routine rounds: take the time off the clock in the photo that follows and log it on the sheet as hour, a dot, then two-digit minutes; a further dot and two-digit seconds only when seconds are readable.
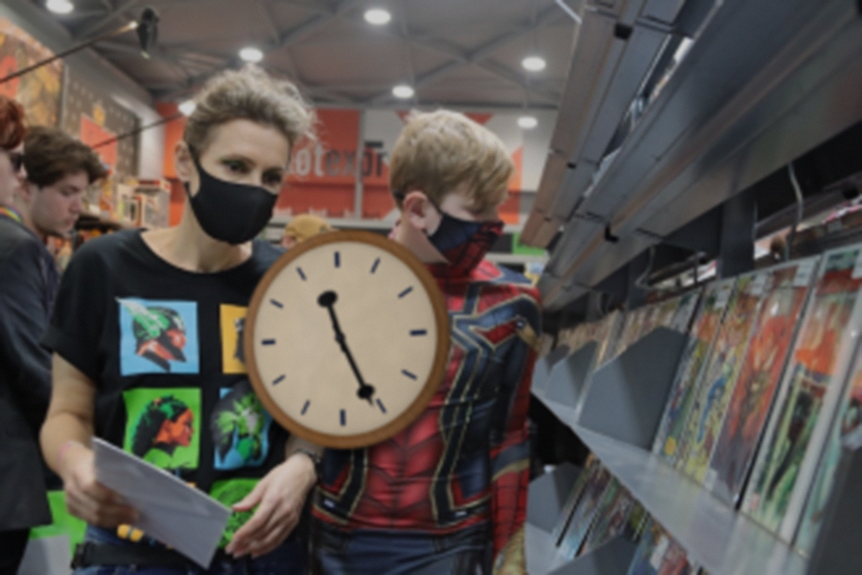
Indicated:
11.26
